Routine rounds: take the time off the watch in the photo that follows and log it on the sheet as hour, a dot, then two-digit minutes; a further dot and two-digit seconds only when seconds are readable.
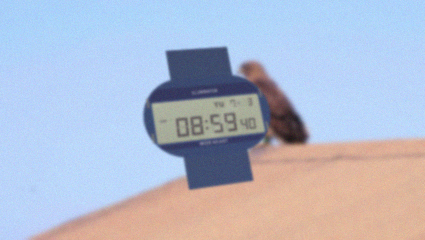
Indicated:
8.59.40
